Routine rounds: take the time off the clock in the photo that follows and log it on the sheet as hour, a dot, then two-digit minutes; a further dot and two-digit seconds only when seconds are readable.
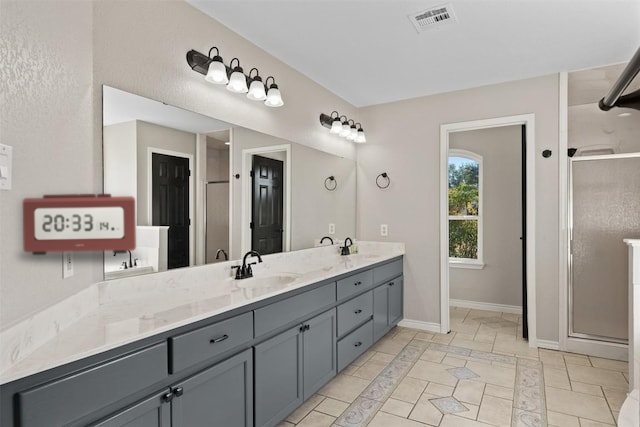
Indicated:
20.33.14
